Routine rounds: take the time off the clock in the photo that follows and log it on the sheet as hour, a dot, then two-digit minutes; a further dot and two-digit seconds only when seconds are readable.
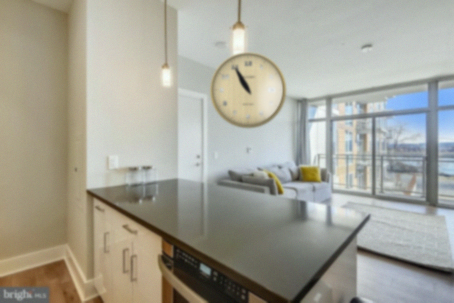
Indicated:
10.55
